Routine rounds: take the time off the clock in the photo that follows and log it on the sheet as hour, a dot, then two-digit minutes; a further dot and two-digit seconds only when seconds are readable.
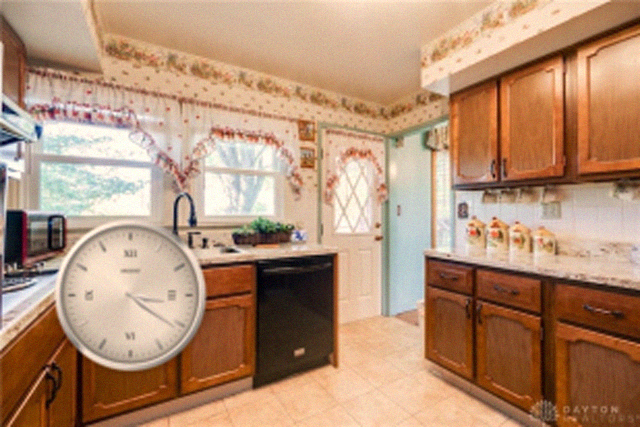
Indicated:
3.21
